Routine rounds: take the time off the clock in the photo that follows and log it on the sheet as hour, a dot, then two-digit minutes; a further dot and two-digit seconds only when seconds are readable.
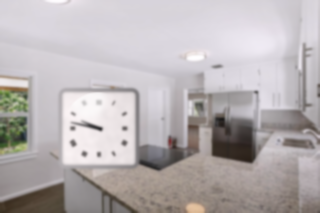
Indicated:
9.47
